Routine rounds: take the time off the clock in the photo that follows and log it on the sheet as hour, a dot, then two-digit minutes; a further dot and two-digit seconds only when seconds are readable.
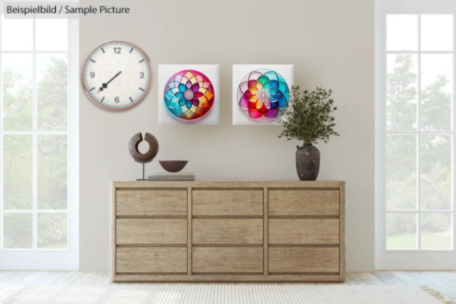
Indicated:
7.38
